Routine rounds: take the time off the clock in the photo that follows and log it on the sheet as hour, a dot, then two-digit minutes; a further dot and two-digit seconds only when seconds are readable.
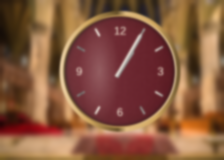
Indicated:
1.05
